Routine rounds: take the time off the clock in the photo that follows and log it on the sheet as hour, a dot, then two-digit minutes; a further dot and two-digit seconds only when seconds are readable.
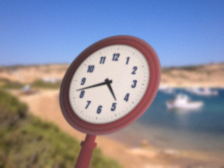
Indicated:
4.42
